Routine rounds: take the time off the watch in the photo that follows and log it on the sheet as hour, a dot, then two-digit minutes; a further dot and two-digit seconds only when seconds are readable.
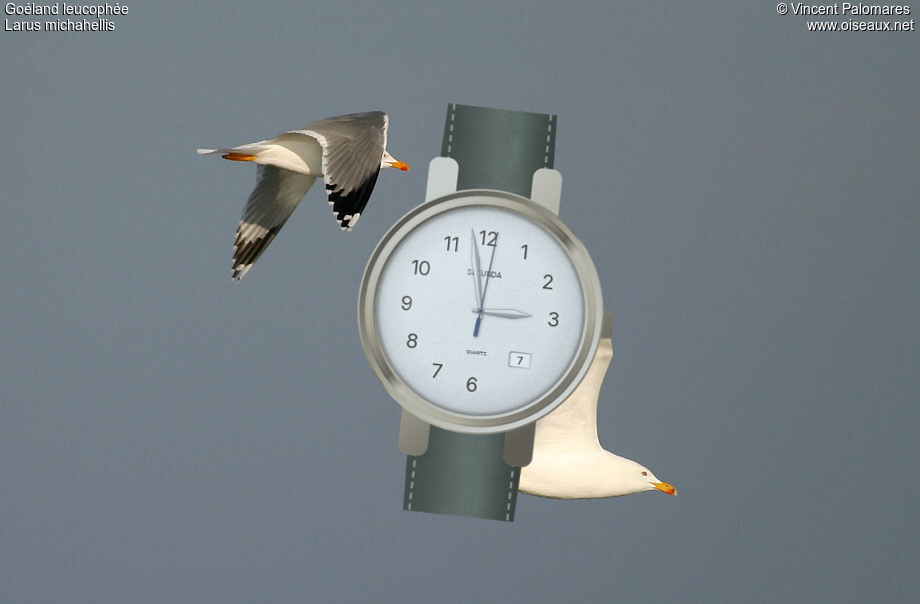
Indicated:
2.58.01
